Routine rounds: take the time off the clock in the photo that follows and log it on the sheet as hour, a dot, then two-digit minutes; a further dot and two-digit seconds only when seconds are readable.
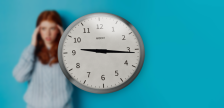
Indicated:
9.16
